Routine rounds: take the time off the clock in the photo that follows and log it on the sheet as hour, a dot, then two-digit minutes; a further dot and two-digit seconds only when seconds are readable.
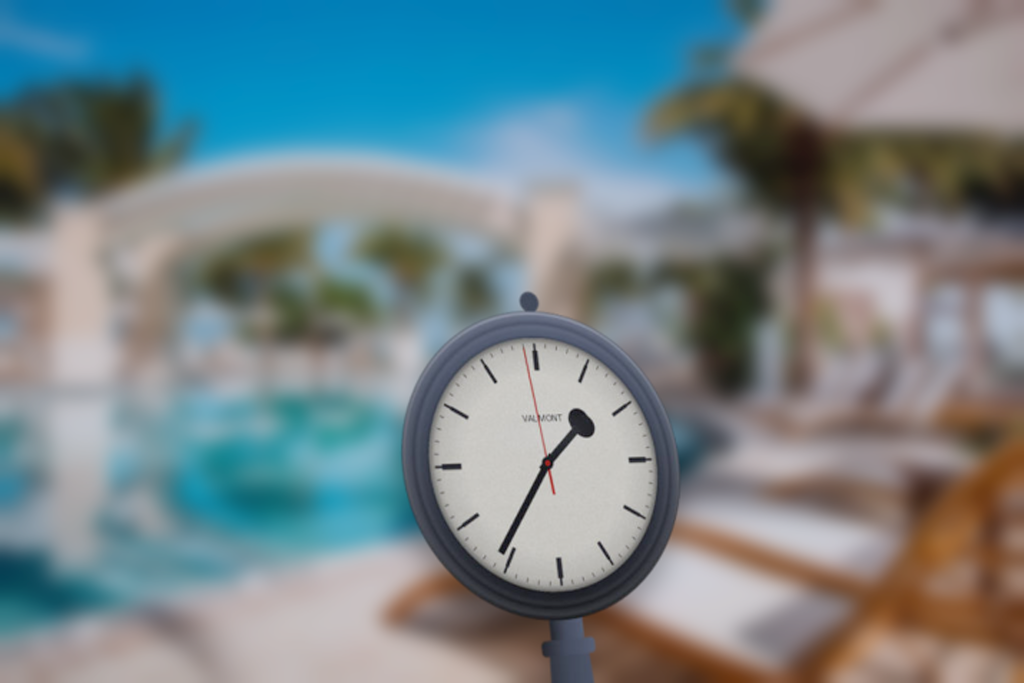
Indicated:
1.35.59
